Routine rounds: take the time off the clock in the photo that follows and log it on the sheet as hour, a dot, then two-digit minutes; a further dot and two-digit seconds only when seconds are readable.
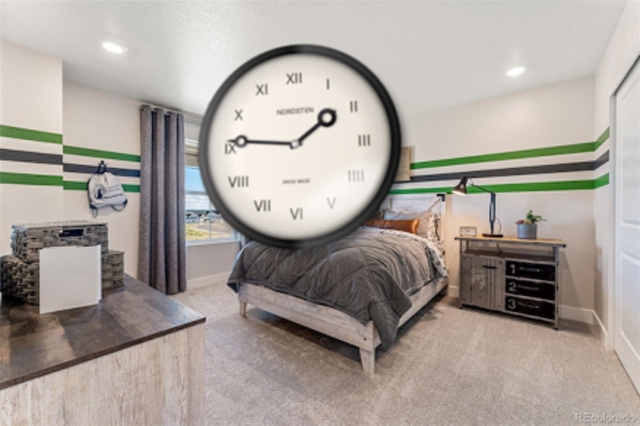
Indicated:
1.46
